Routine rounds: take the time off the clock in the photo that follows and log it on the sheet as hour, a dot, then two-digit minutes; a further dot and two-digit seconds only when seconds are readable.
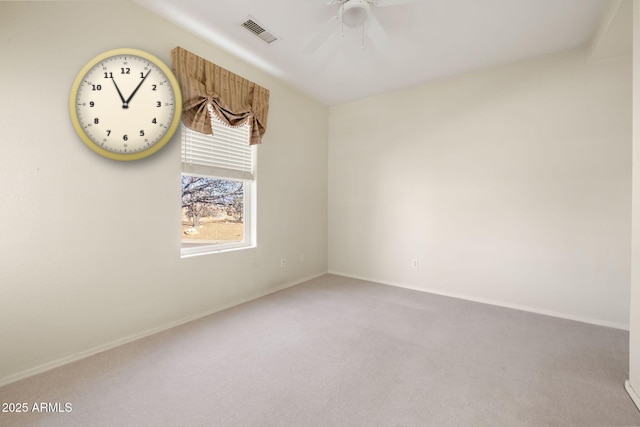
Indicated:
11.06
